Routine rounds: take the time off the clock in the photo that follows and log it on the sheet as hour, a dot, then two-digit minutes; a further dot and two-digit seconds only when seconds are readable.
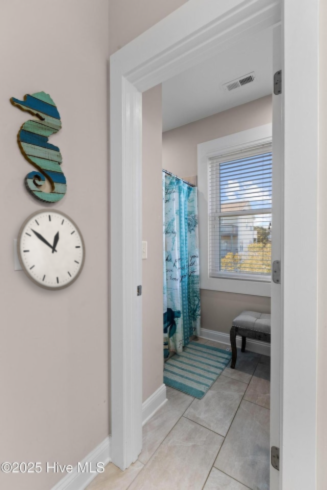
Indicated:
12.52
